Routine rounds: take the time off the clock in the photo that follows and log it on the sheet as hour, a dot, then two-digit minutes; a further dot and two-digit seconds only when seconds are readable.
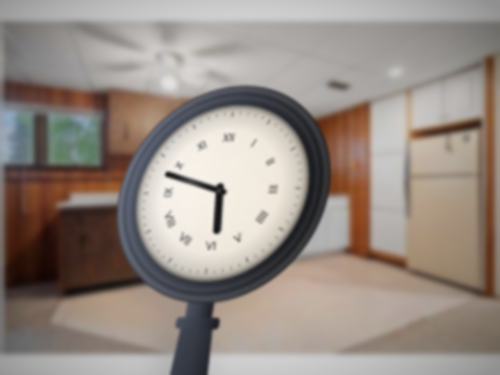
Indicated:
5.48
